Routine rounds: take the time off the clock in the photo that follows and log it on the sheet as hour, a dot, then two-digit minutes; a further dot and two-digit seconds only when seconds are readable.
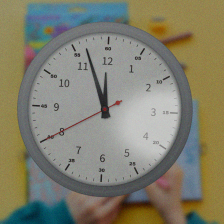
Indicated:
11.56.40
